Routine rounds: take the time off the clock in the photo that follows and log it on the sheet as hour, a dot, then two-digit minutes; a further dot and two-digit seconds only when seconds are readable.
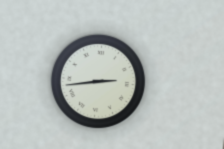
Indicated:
2.43
